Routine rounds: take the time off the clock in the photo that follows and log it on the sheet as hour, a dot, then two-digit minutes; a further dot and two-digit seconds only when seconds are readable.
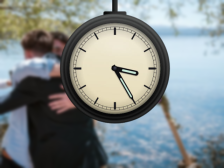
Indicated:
3.25
